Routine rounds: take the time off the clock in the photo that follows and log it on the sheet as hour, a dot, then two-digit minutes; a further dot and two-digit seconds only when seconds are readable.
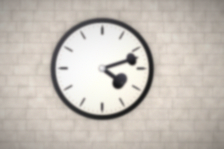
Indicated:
4.12
